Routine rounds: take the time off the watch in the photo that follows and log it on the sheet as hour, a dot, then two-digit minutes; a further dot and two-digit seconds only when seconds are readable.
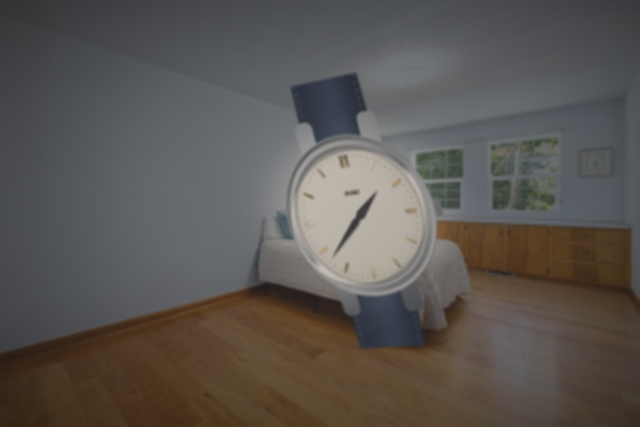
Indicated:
1.38
